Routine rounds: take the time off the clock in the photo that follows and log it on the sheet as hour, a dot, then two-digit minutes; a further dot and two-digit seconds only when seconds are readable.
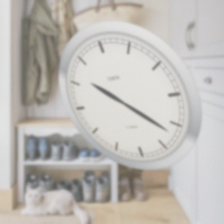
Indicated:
10.22
